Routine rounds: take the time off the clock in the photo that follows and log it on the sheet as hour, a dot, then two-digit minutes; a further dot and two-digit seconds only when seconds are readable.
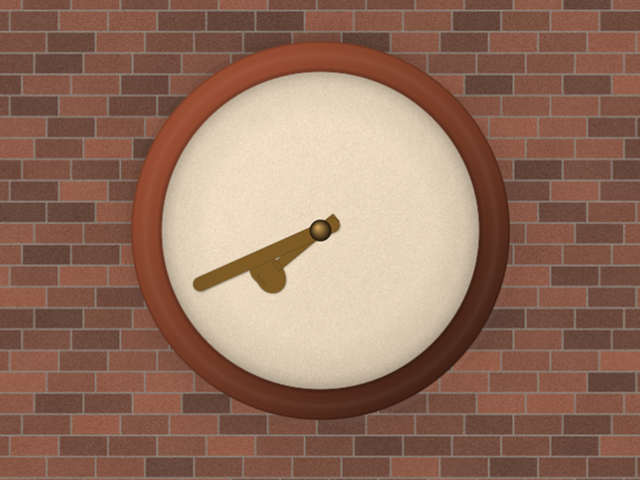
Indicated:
7.41
